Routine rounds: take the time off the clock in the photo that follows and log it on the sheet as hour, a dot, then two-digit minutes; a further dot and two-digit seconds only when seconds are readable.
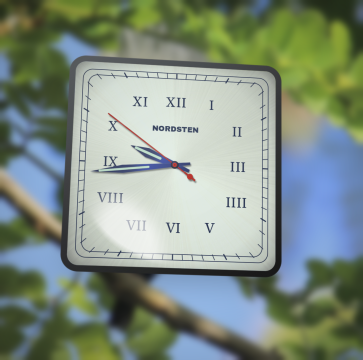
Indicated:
9.43.51
